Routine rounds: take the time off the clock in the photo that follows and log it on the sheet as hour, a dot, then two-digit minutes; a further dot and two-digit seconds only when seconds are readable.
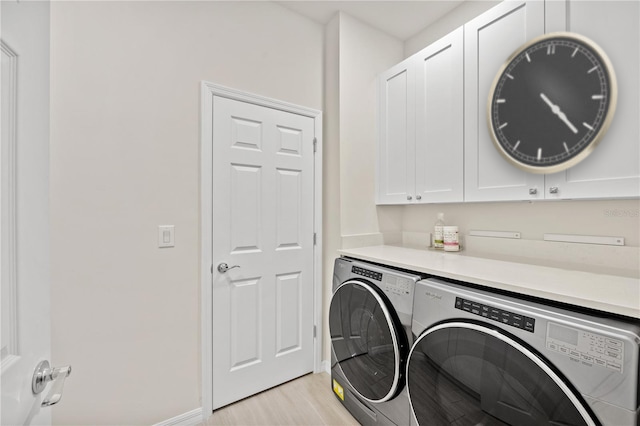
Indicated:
4.22
